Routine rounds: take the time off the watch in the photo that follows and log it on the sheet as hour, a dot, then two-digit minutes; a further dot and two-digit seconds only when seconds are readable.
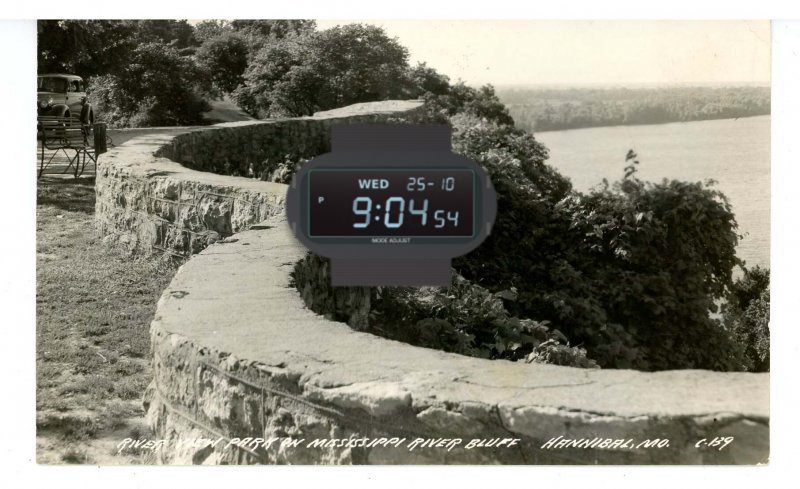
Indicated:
9.04.54
